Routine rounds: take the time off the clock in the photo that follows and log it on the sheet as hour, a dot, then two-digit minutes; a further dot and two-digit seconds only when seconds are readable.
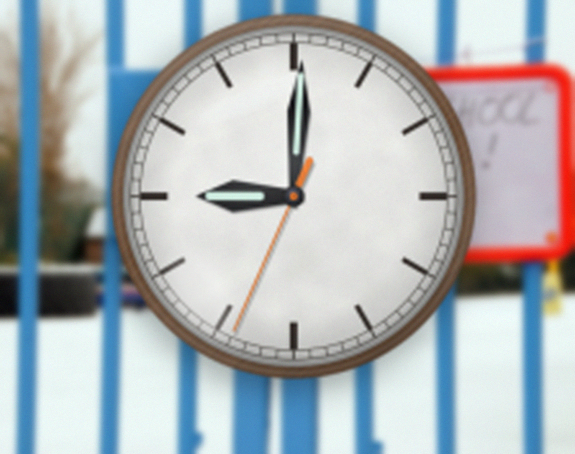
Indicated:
9.00.34
